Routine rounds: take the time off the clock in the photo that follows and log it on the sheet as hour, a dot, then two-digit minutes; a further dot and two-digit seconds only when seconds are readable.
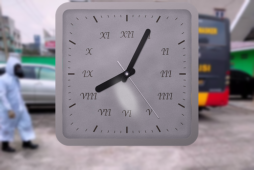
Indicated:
8.04.24
